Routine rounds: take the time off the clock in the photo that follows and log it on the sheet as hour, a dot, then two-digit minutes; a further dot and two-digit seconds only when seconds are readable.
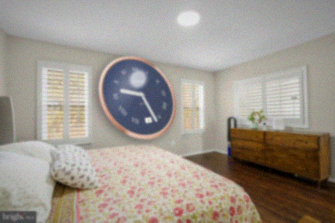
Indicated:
9.27
